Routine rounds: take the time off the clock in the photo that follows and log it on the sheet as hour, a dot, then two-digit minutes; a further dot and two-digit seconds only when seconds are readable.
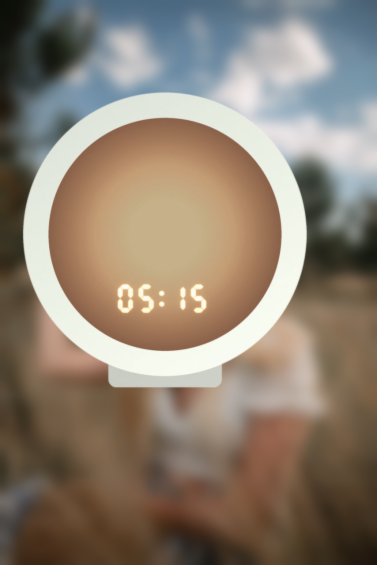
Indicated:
5.15
